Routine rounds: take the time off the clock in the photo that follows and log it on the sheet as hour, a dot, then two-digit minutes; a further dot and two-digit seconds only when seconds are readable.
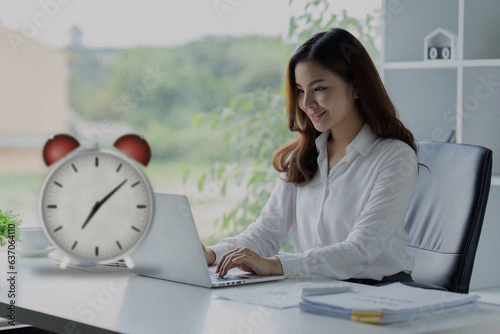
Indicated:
7.08
